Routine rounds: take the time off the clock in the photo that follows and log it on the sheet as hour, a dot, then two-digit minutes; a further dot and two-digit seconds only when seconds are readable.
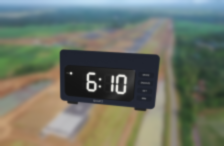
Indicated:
6.10
